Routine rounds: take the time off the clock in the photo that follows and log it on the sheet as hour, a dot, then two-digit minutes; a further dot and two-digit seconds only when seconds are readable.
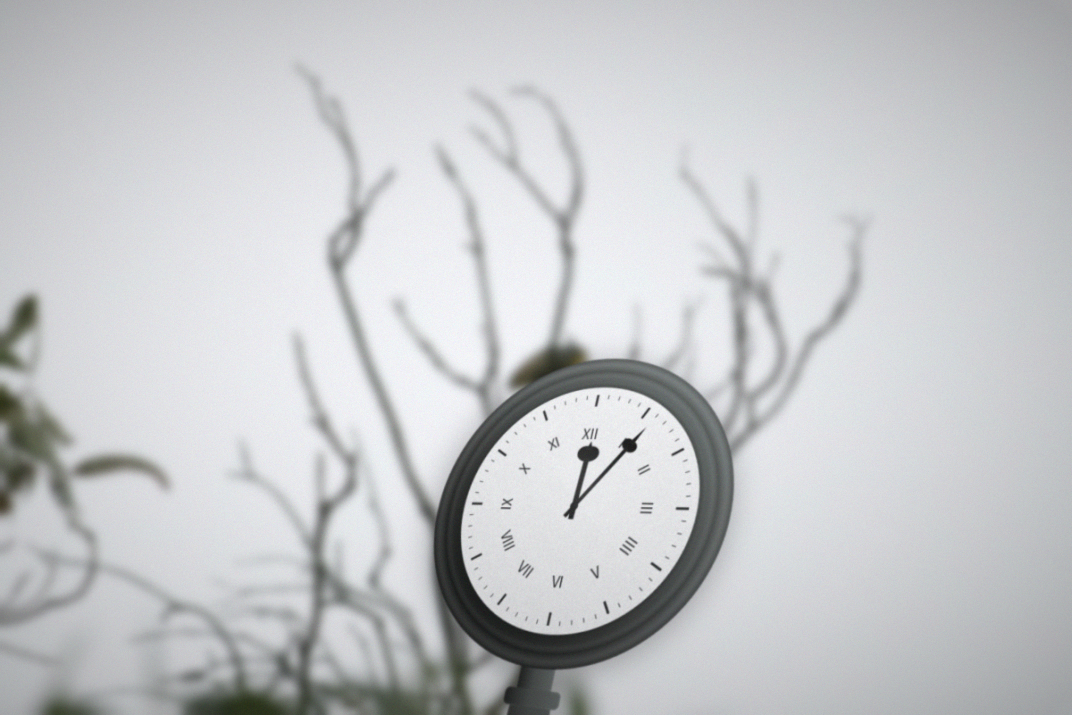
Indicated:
12.06
